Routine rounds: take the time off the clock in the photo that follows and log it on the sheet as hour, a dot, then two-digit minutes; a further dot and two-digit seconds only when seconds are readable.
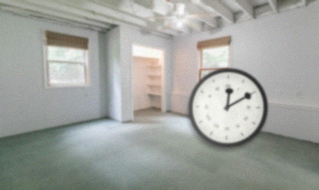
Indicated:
12.10
